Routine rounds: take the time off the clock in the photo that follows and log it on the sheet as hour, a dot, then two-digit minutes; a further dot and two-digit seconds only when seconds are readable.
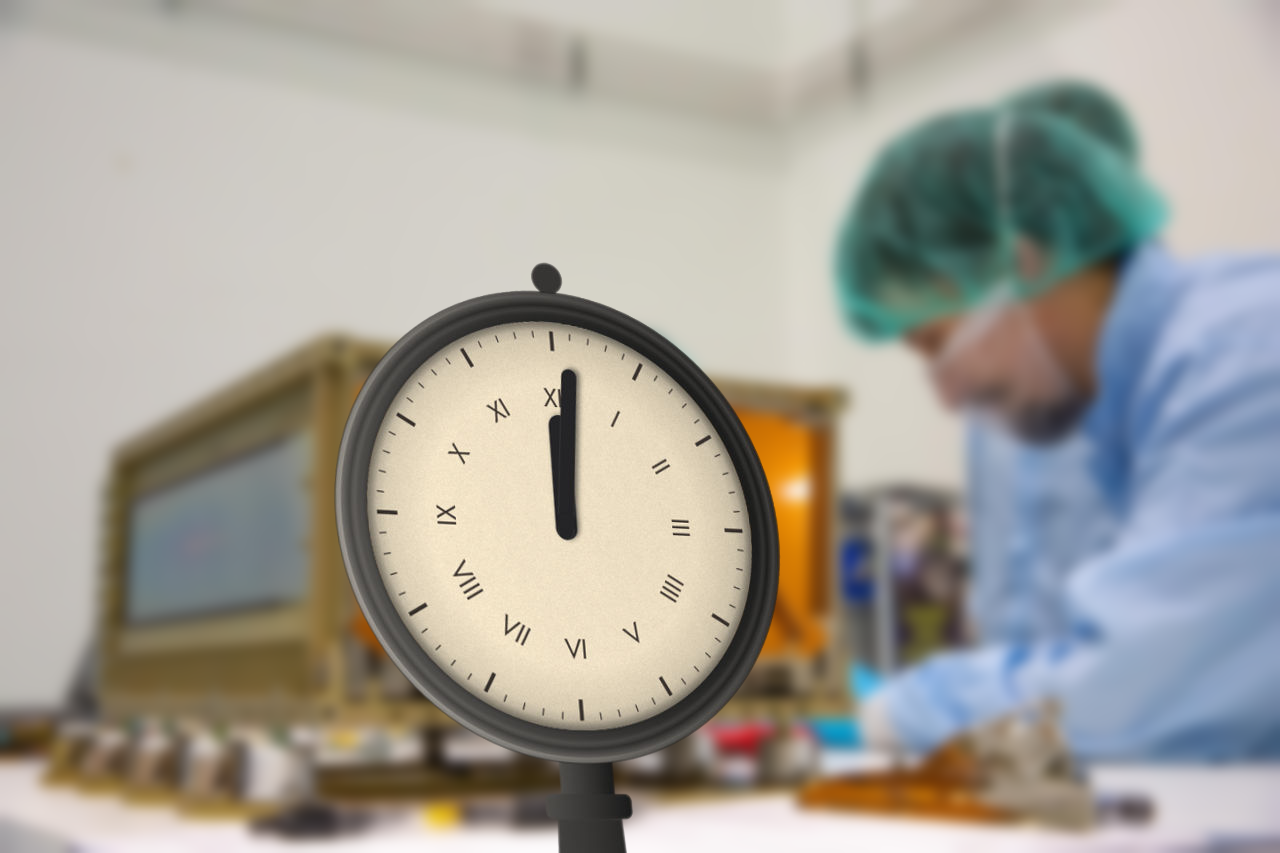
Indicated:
12.01
